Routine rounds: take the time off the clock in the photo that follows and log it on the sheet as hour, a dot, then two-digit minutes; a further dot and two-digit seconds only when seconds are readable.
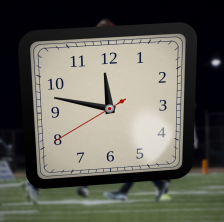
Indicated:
11.47.40
